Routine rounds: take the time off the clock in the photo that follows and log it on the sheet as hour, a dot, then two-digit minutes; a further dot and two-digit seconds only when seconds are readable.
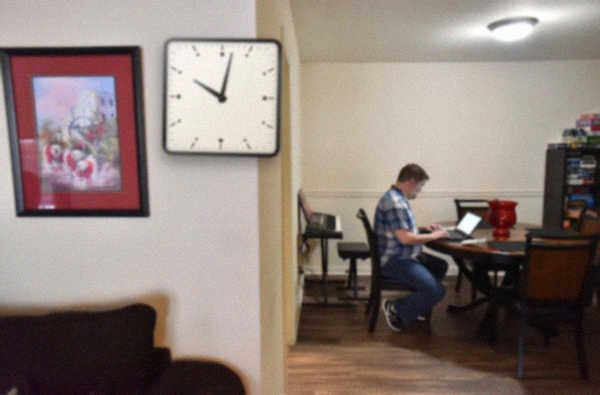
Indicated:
10.02
